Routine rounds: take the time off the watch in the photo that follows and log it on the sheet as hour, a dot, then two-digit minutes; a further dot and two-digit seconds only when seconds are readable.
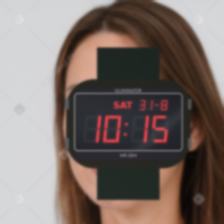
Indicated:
10.15
